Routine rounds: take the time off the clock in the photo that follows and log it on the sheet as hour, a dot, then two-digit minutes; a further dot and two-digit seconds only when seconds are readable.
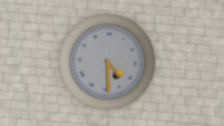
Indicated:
4.29
